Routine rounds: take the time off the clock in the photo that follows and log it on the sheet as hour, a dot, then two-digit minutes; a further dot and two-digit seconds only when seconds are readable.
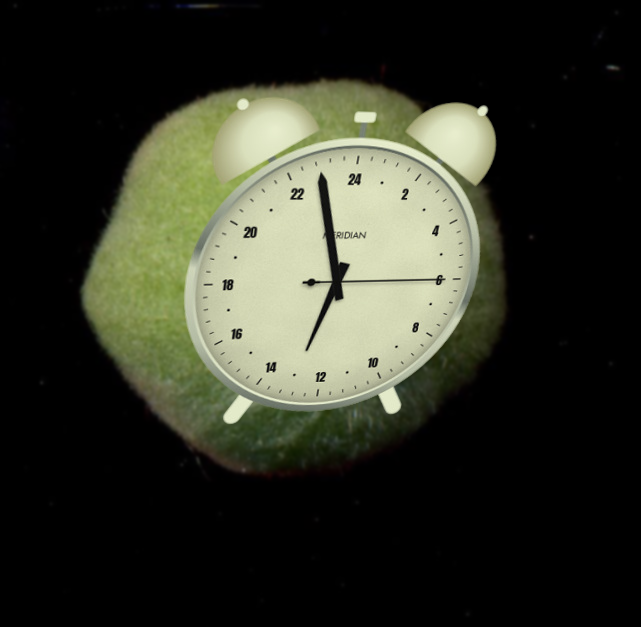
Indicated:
12.57.15
